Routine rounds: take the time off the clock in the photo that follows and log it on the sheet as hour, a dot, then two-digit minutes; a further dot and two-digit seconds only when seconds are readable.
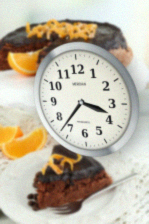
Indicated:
3.37
